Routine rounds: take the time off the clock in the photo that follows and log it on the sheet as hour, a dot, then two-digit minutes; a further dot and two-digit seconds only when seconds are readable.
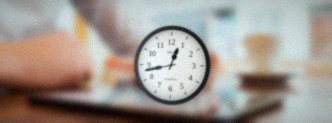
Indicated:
12.43
